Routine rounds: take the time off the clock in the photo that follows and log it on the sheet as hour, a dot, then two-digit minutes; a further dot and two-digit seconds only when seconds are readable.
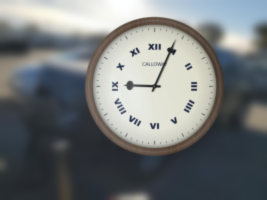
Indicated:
9.04
